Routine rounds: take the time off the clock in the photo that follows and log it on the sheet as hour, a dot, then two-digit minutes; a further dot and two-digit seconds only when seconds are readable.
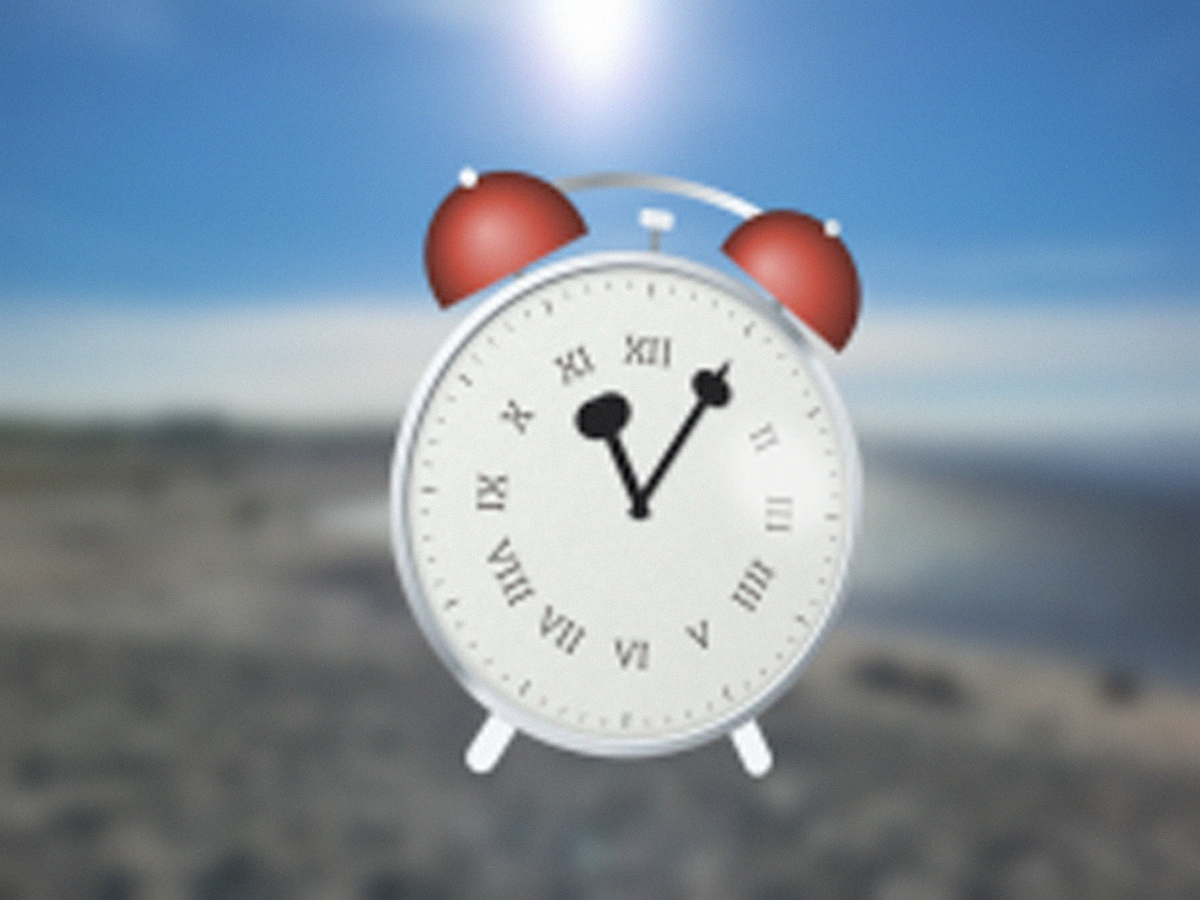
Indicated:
11.05
